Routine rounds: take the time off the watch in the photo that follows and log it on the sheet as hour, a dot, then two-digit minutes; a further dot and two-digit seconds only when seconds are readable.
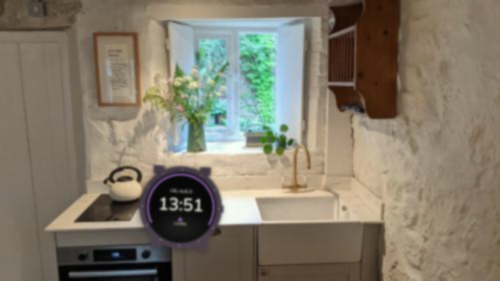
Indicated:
13.51
